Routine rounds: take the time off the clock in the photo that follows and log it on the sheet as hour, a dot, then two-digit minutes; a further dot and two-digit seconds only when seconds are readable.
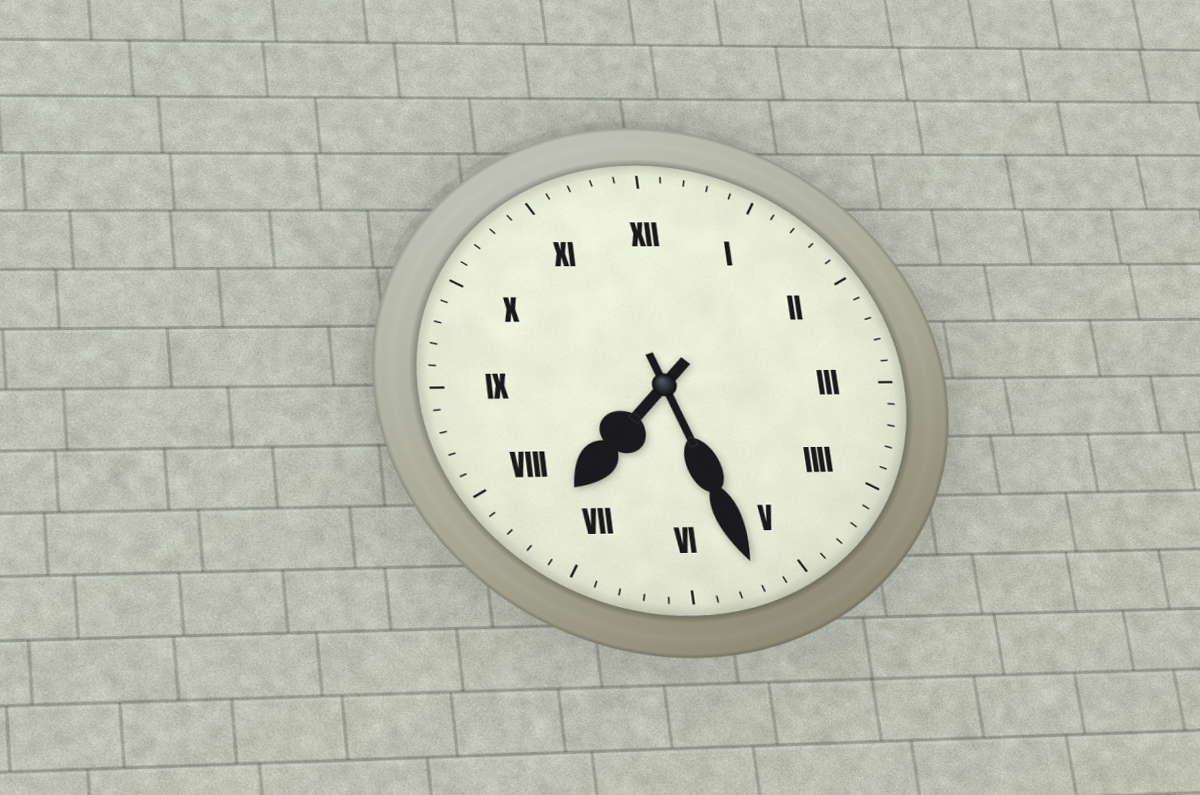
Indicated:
7.27
